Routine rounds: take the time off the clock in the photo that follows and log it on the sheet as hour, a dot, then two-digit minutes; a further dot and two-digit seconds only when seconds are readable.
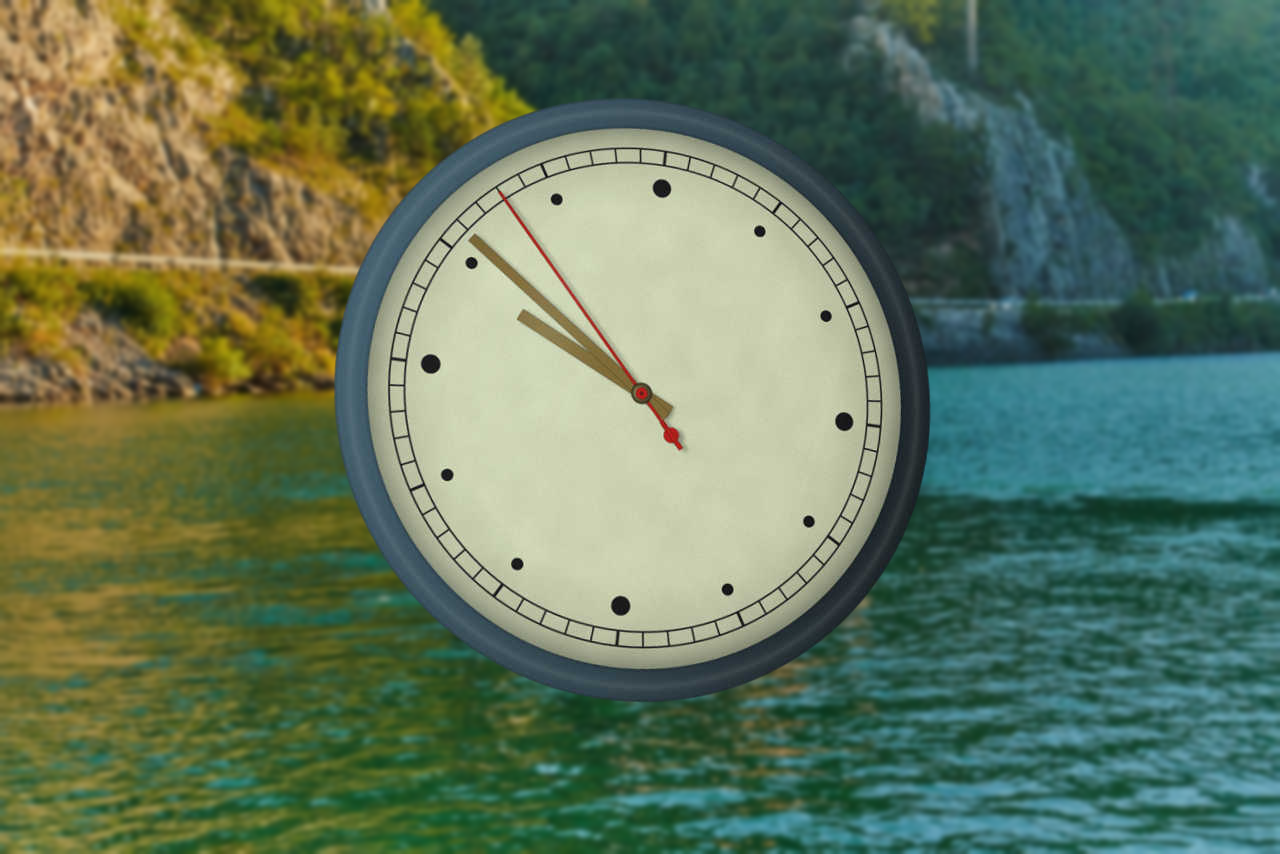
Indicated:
9.50.53
